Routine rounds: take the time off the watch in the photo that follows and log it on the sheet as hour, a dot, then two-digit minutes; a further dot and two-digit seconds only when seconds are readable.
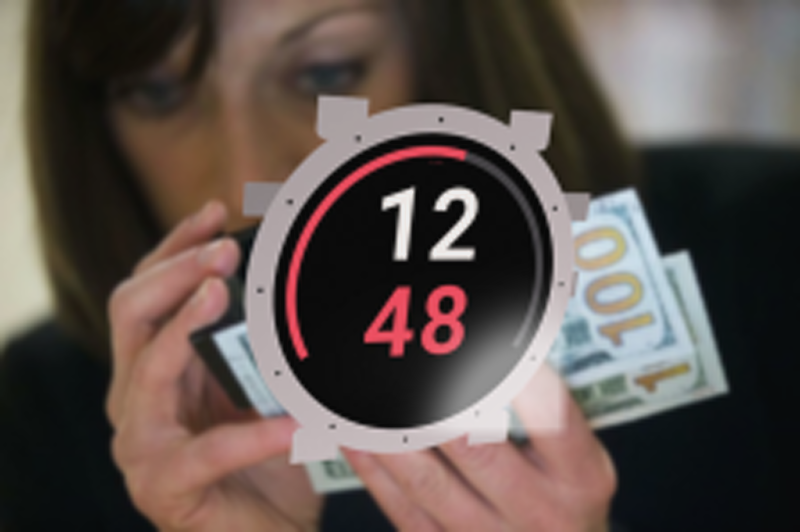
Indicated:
12.48
